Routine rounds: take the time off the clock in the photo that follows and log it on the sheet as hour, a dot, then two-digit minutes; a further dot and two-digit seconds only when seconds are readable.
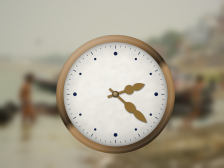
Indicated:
2.22
